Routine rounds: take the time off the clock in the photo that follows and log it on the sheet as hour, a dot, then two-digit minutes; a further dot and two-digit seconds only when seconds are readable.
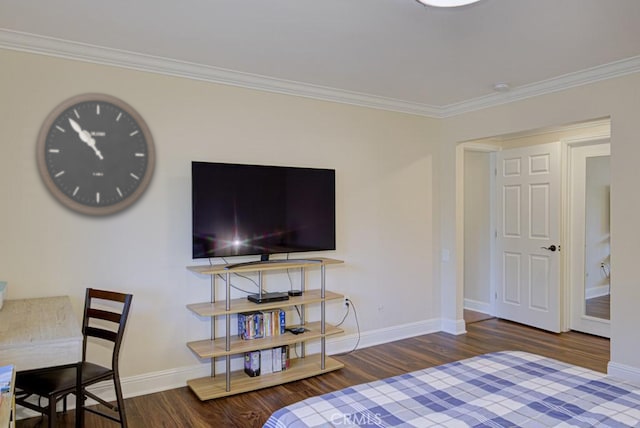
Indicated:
10.53
